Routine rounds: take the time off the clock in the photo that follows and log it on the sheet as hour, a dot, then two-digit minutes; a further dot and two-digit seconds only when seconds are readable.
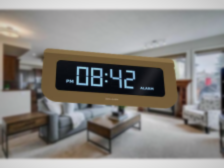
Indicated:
8.42
